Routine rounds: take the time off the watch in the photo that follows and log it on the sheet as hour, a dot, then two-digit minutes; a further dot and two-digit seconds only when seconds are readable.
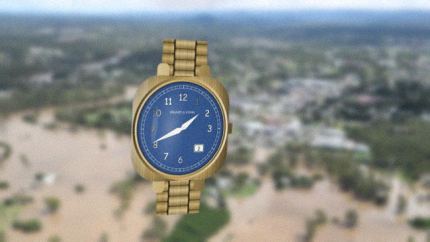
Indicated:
1.41
